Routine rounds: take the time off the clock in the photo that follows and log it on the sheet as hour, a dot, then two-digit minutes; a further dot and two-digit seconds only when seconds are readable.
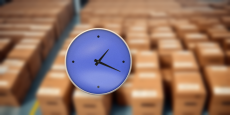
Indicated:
1.19
